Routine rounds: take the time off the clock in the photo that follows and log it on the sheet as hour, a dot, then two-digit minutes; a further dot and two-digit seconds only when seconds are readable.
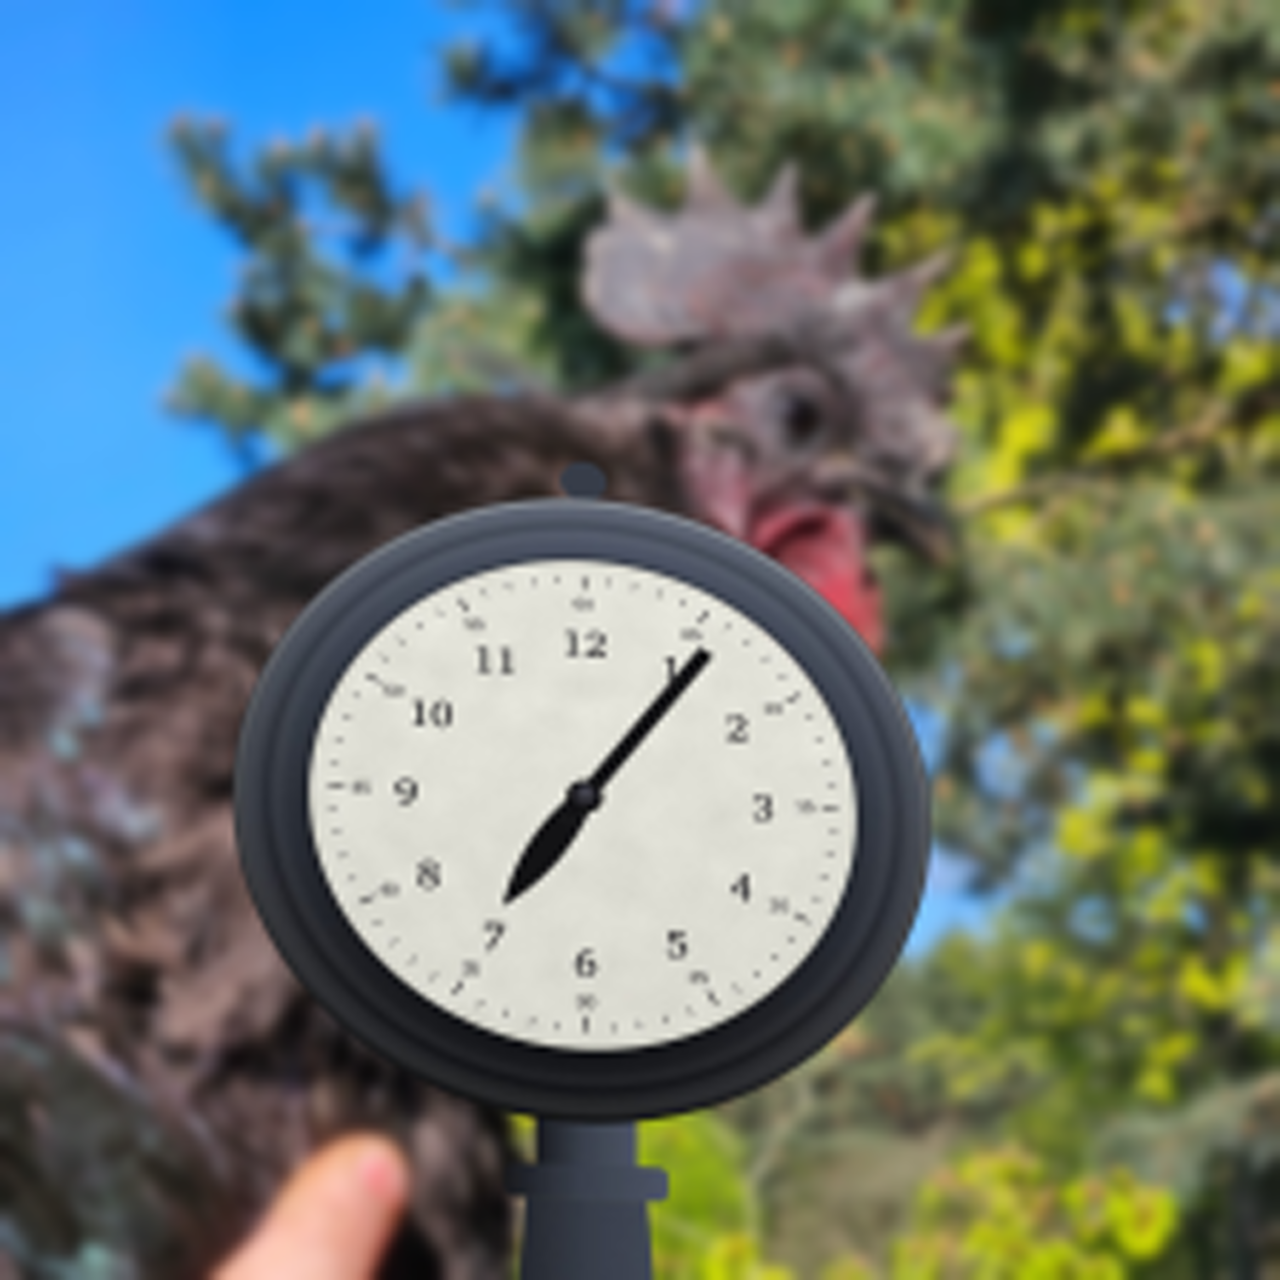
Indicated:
7.06
